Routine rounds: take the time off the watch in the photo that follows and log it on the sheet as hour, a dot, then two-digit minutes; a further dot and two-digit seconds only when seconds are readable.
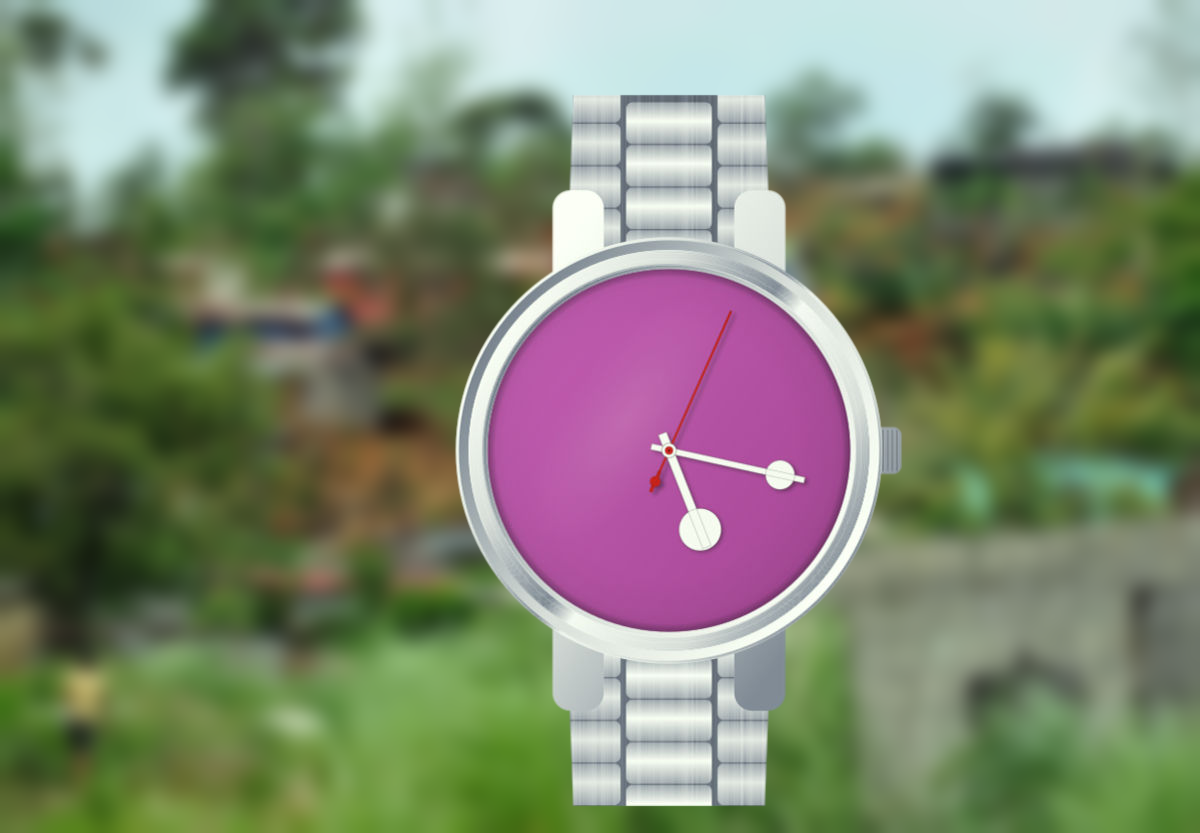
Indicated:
5.17.04
